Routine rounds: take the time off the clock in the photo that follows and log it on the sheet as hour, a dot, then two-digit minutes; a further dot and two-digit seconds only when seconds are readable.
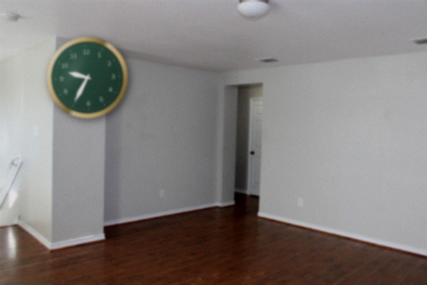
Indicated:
9.35
